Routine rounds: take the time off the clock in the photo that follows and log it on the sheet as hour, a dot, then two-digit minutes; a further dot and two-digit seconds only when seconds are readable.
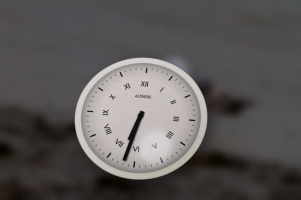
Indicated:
6.32
